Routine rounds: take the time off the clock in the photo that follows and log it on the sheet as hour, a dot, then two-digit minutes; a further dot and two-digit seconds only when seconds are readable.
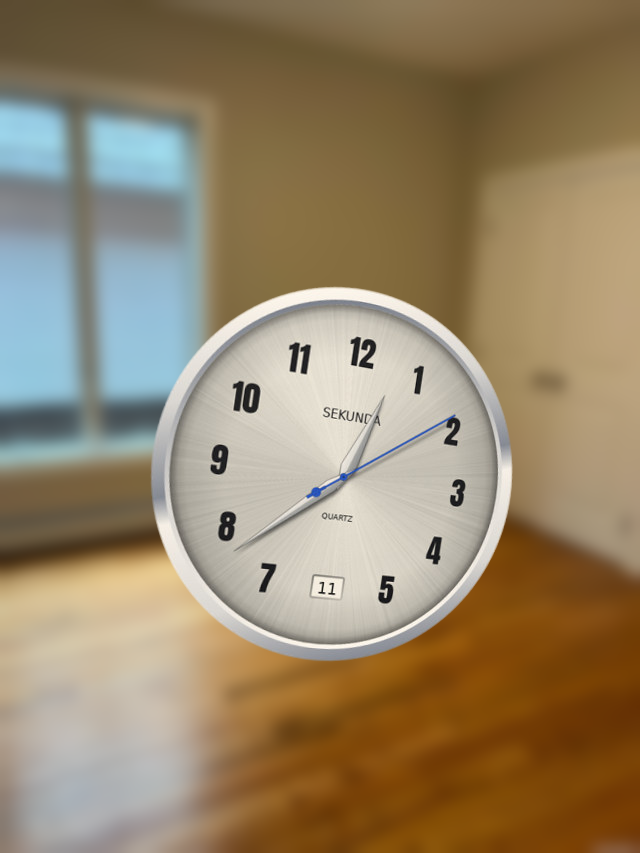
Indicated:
12.38.09
